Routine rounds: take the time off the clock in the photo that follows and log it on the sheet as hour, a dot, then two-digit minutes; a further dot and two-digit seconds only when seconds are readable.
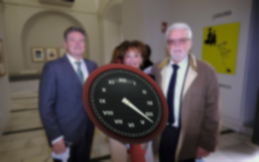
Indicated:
4.22
